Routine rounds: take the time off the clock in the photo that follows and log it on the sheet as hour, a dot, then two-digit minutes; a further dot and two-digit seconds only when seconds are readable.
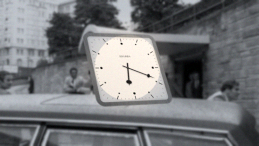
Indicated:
6.19
